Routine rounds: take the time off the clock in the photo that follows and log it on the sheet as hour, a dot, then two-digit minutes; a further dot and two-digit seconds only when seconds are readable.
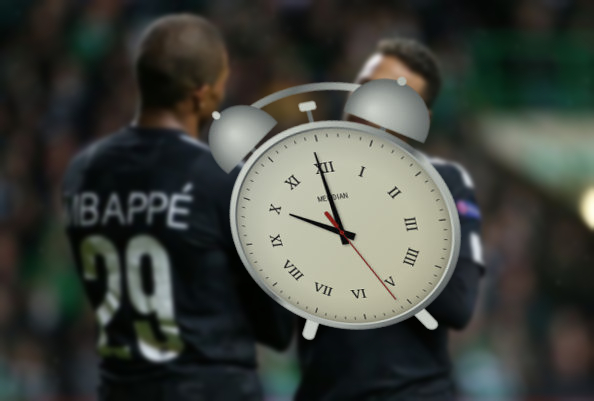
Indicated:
9.59.26
